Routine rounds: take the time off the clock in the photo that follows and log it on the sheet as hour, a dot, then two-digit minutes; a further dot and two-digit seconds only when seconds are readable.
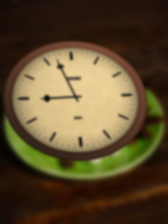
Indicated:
8.57
